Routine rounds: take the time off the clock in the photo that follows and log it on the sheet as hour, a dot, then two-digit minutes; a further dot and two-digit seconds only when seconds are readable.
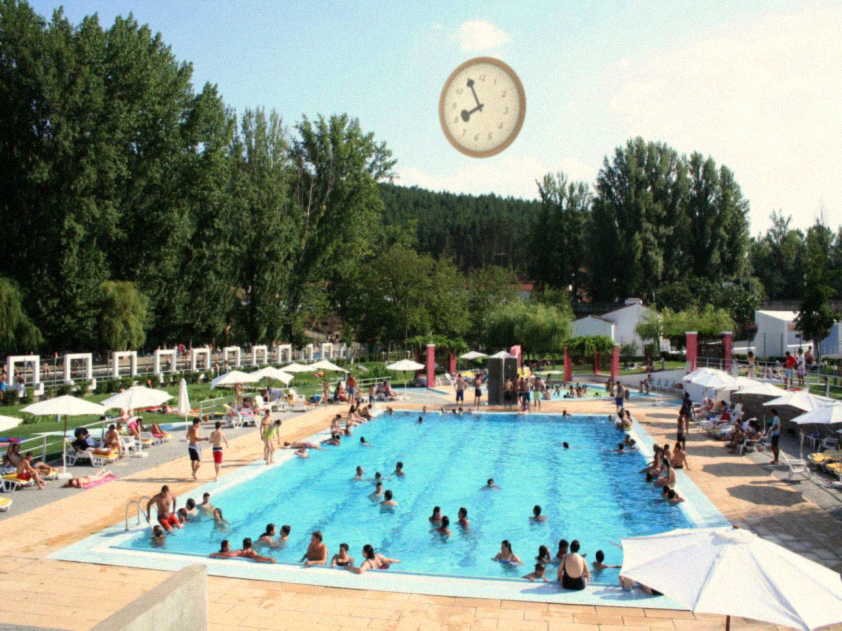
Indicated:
7.55
